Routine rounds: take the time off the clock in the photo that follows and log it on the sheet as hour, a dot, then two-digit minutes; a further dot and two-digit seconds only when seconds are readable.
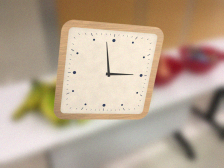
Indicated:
2.58
